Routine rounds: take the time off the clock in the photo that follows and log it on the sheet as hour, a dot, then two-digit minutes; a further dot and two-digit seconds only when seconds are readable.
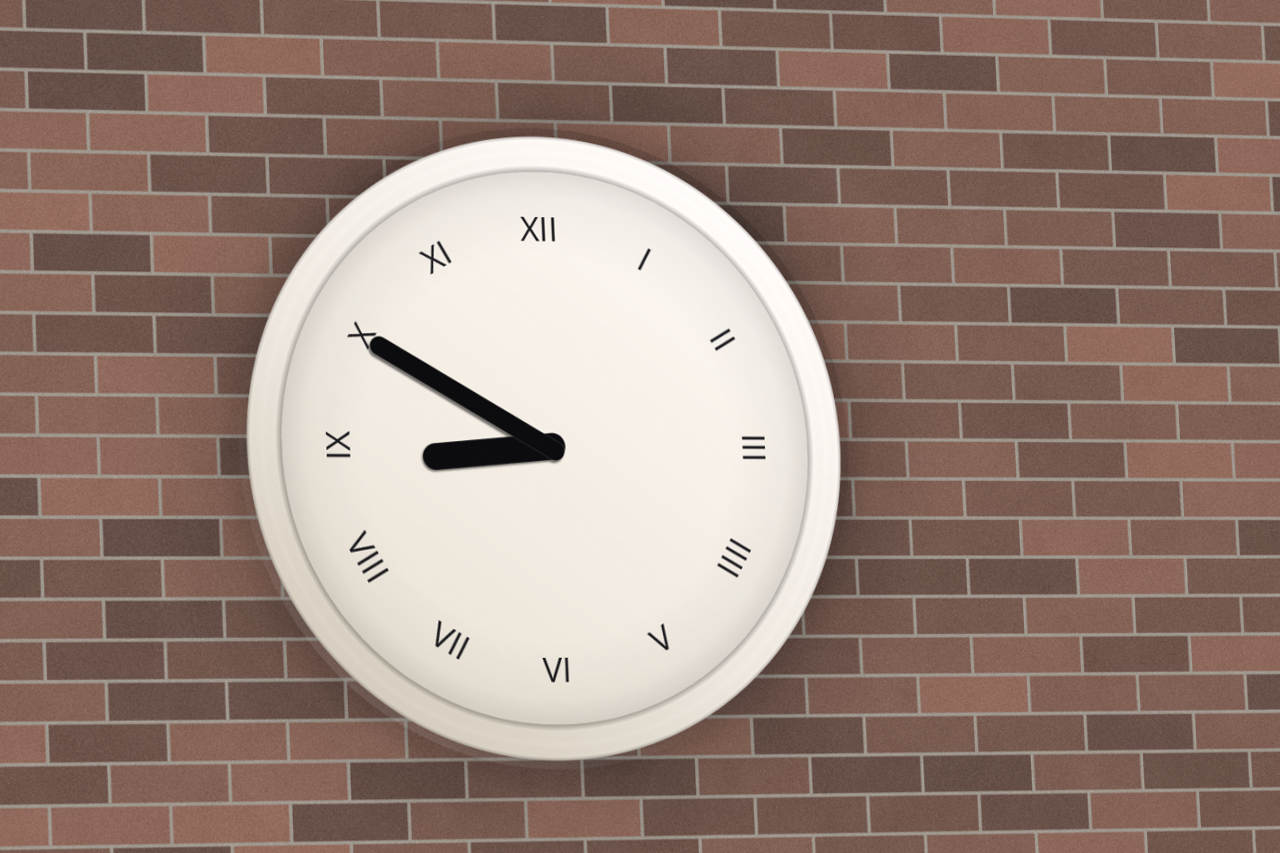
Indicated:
8.50
